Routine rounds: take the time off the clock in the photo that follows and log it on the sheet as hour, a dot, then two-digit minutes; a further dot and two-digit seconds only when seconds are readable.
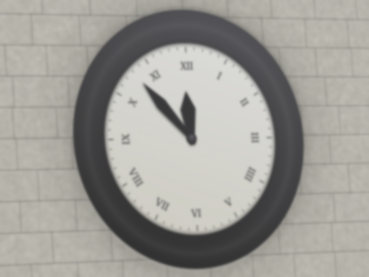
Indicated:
11.53
